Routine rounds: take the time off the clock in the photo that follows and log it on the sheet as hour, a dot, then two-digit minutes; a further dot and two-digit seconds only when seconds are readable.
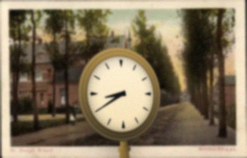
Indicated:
8.40
